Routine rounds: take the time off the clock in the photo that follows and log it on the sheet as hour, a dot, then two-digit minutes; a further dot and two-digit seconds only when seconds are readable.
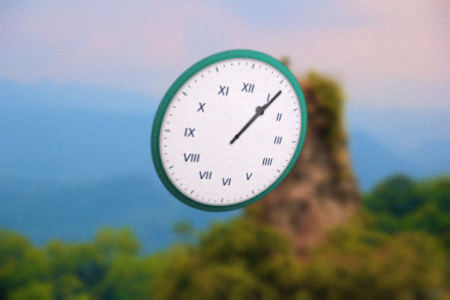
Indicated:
1.06
